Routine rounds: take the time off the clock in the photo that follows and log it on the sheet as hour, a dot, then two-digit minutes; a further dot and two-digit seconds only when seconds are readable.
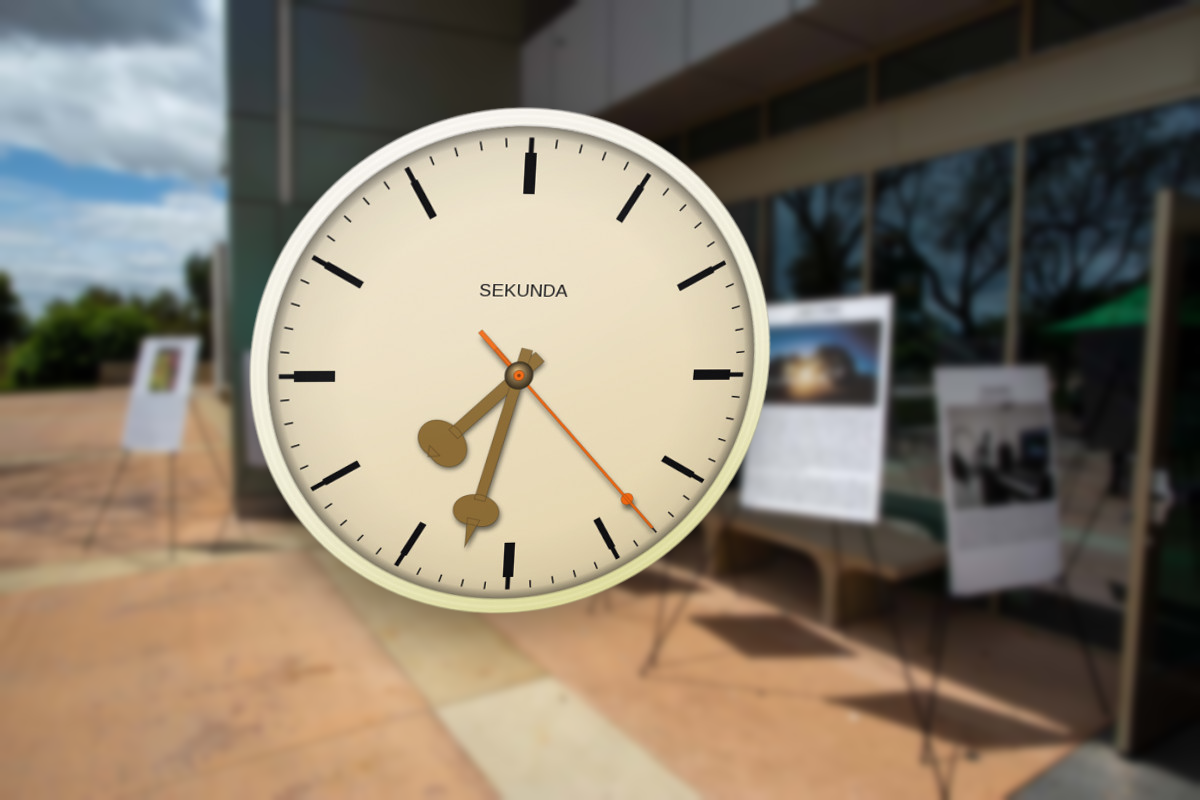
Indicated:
7.32.23
